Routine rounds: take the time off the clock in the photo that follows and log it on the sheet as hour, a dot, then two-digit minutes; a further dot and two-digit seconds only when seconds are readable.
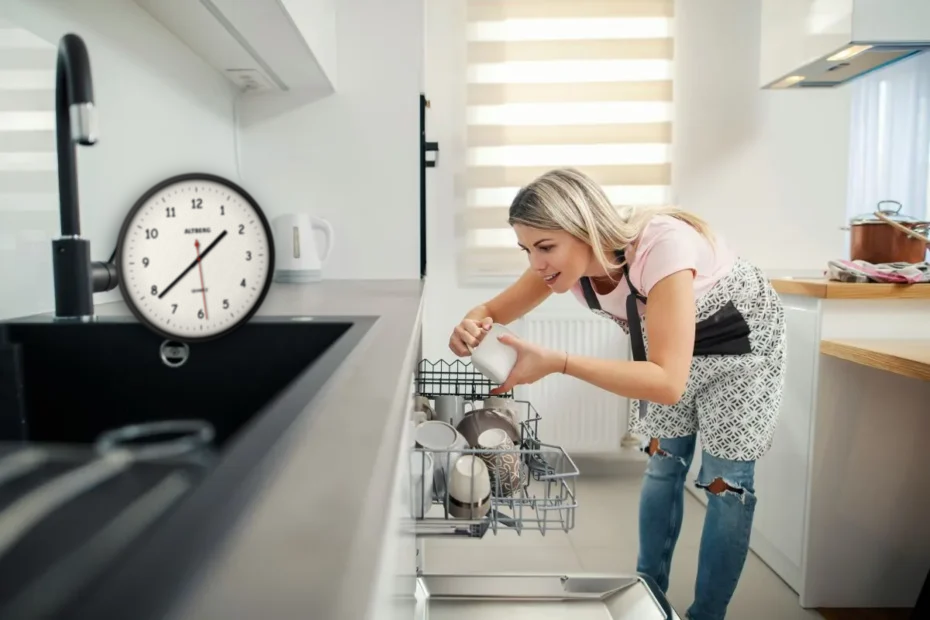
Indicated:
1.38.29
